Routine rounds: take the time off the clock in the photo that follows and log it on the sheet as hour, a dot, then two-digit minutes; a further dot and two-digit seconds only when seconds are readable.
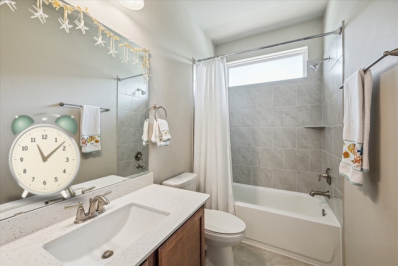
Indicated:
11.08
